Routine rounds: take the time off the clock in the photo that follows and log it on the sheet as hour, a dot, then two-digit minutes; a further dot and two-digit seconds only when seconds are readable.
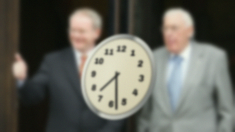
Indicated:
7.28
